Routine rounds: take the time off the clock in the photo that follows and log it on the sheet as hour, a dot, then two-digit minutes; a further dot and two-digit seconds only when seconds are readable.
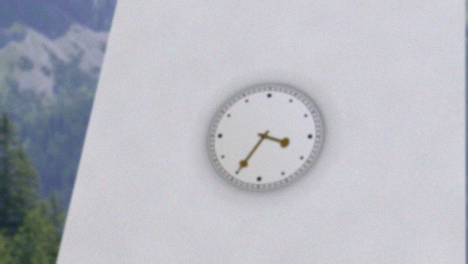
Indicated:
3.35
